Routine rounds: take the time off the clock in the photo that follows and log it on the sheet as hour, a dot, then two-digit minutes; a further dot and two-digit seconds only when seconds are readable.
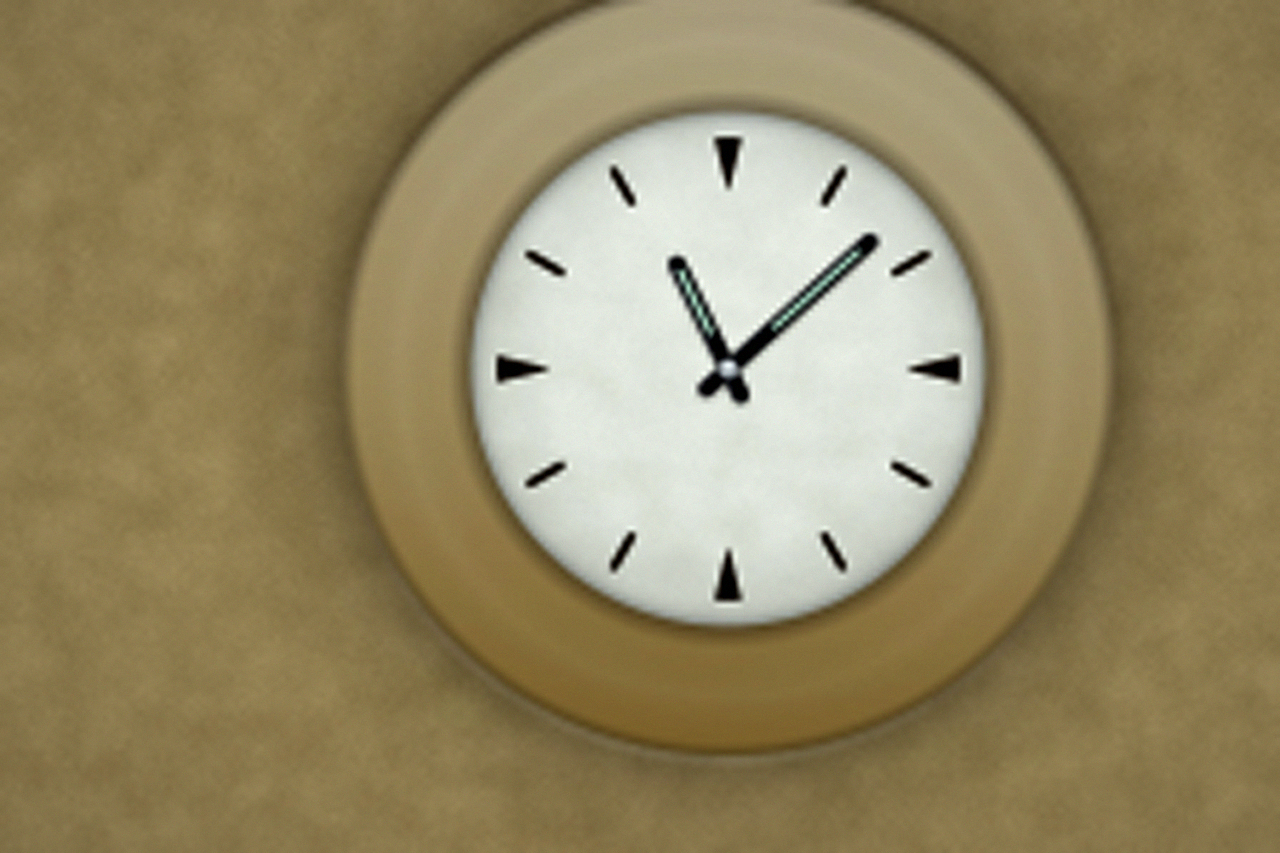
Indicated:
11.08
